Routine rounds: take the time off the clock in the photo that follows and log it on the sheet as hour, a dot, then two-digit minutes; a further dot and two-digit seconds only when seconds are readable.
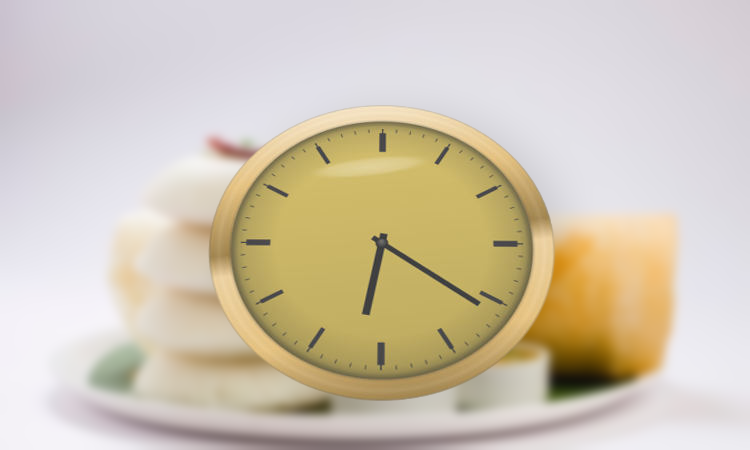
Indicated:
6.21
